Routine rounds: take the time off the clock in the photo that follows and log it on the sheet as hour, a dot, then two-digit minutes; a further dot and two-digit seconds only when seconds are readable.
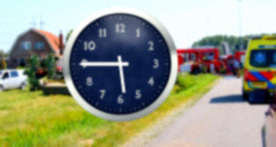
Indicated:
5.45
